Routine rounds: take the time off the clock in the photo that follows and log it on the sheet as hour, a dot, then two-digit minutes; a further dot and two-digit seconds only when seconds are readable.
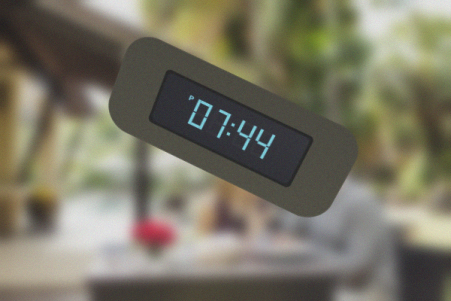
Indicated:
7.44
